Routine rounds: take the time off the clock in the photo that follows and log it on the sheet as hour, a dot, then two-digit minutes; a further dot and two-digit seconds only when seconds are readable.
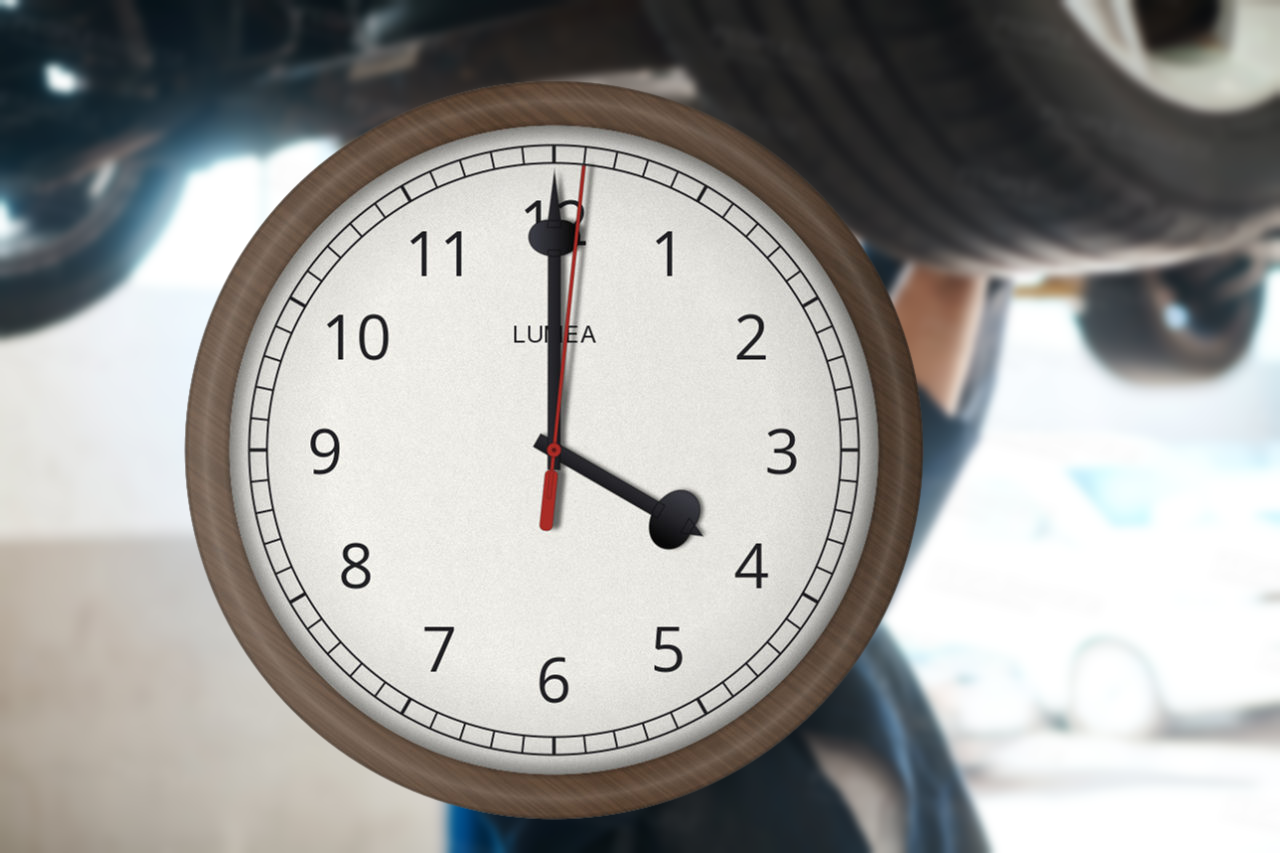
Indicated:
4.00.01
